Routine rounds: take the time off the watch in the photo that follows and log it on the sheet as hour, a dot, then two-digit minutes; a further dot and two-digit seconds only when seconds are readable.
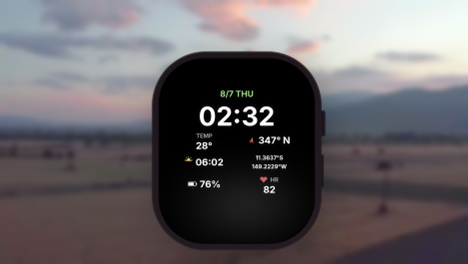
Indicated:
2.32
